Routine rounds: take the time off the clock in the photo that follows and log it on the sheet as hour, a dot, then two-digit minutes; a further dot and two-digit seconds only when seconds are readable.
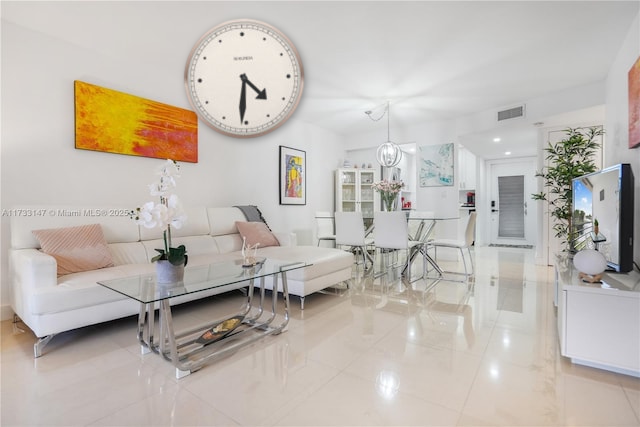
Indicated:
4.31
